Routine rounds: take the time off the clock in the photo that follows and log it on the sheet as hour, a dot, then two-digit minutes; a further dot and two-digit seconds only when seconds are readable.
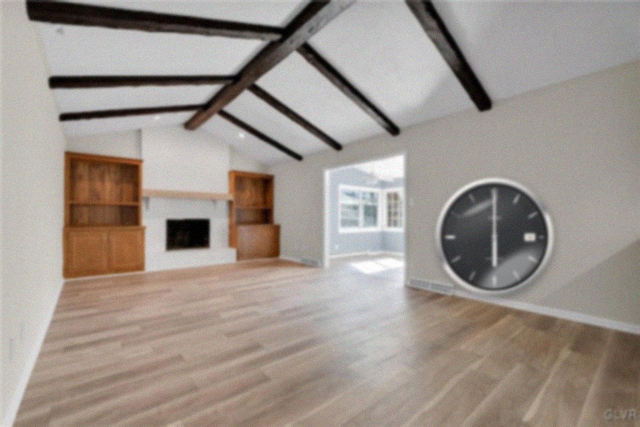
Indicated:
6.00
